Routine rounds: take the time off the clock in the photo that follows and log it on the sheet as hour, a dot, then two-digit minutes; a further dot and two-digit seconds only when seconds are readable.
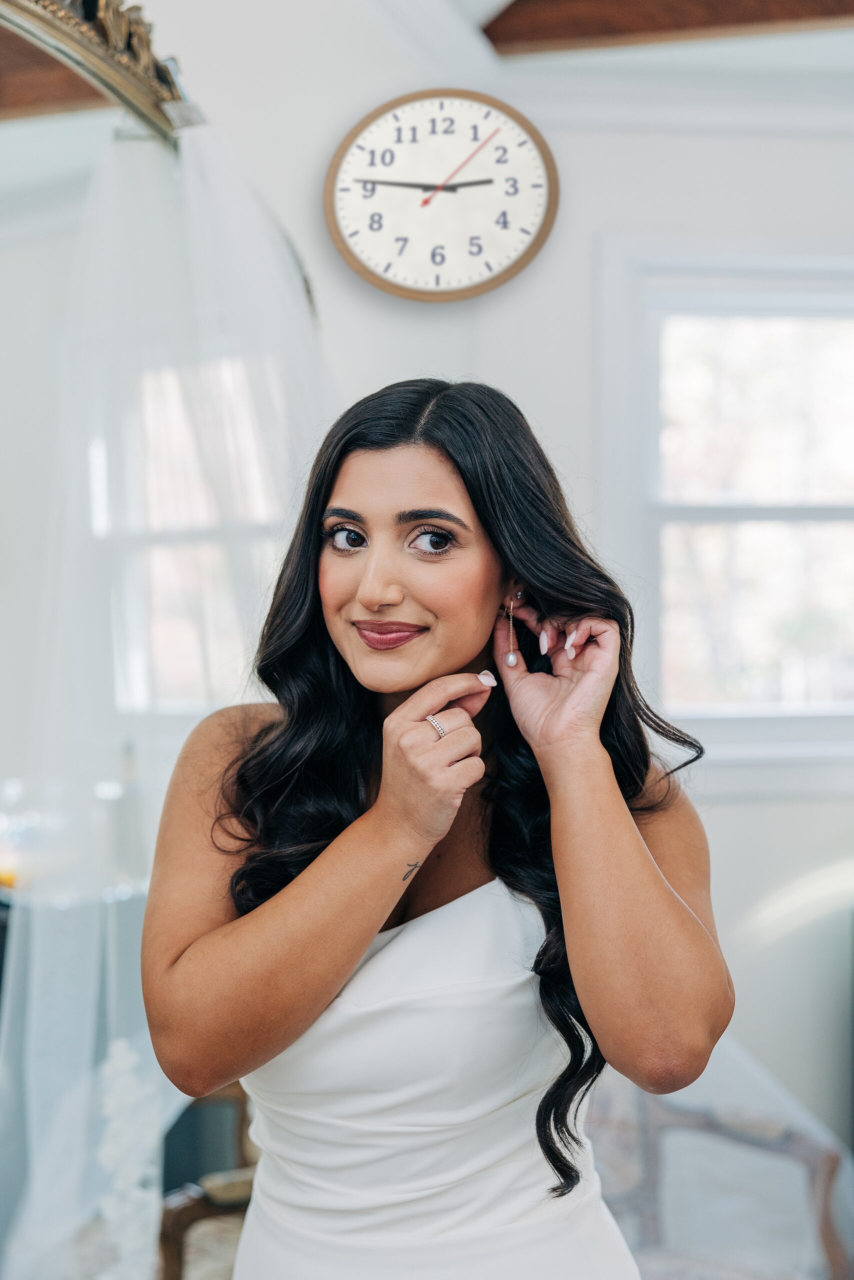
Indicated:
2.46.07
